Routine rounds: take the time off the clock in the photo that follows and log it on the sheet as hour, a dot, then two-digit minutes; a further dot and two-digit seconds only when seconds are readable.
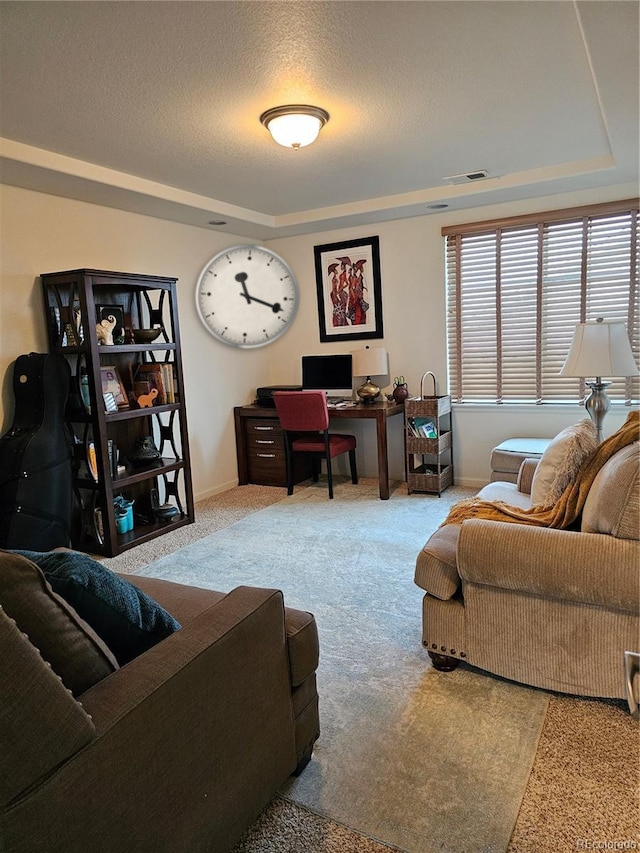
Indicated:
11.18
